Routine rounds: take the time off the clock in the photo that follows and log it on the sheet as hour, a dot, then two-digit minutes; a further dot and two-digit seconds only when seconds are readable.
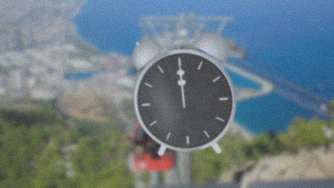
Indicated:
12.00
